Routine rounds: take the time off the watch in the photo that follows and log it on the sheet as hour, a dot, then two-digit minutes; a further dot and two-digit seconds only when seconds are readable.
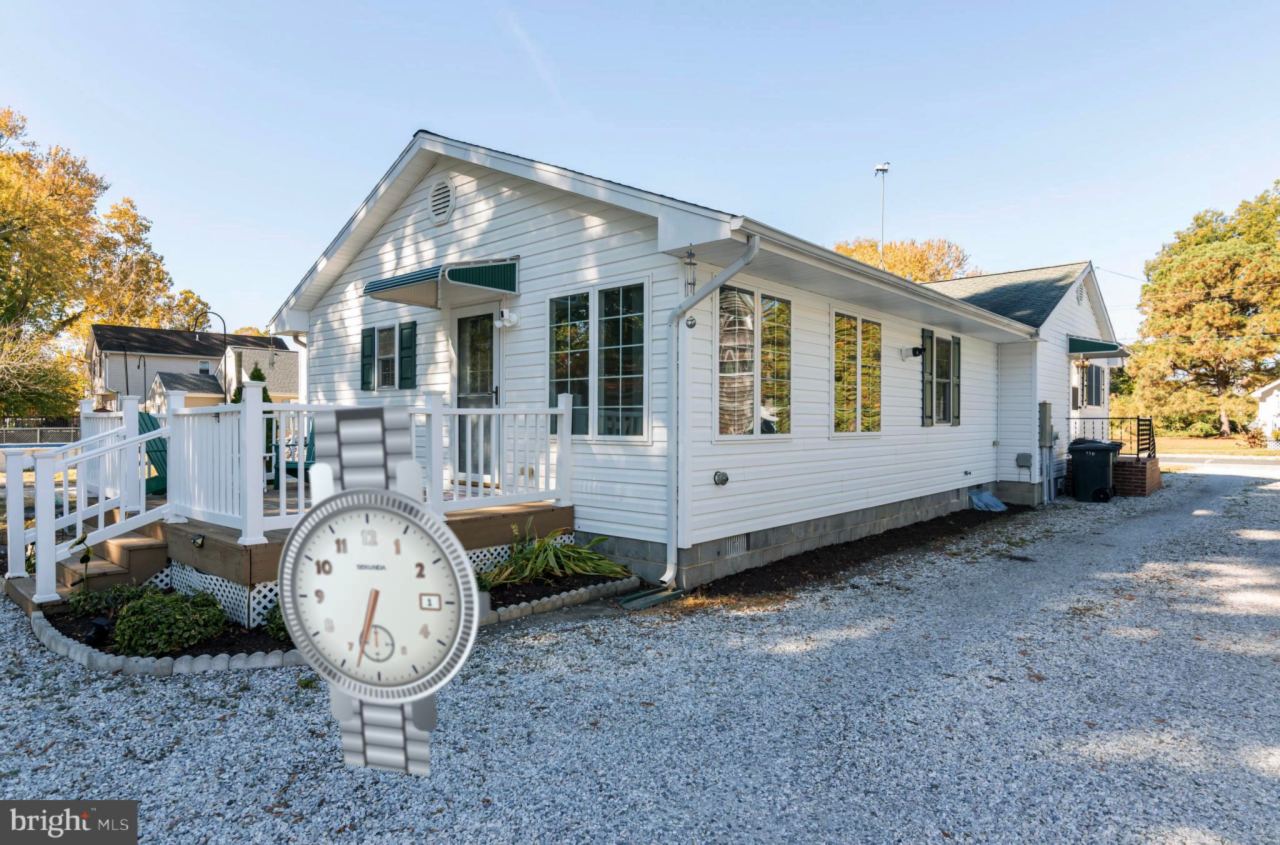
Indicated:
6.33
